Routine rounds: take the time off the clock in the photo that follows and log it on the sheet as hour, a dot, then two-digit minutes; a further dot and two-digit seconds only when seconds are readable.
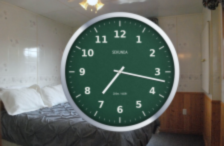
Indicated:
7.17
